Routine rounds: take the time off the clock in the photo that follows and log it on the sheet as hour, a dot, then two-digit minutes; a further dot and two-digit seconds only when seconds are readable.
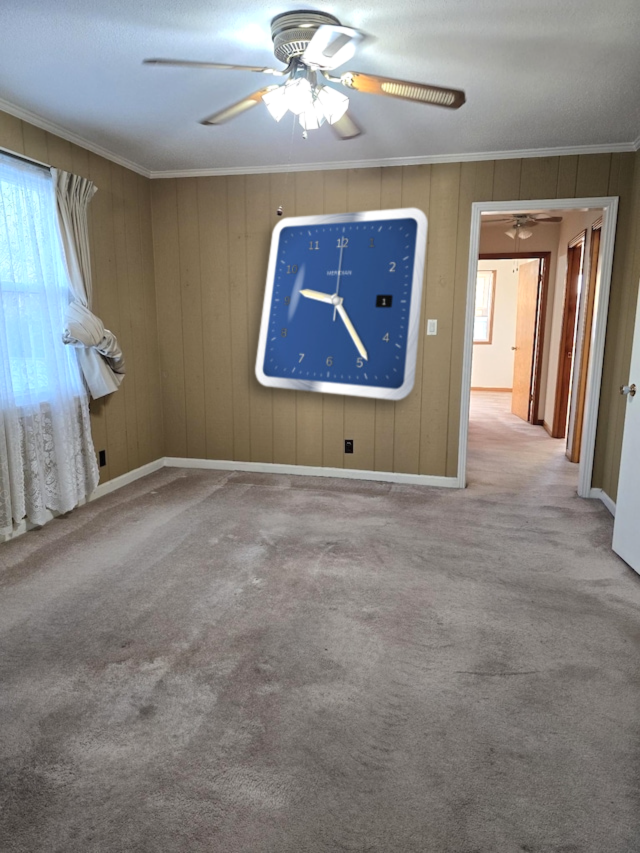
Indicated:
9.24.00
